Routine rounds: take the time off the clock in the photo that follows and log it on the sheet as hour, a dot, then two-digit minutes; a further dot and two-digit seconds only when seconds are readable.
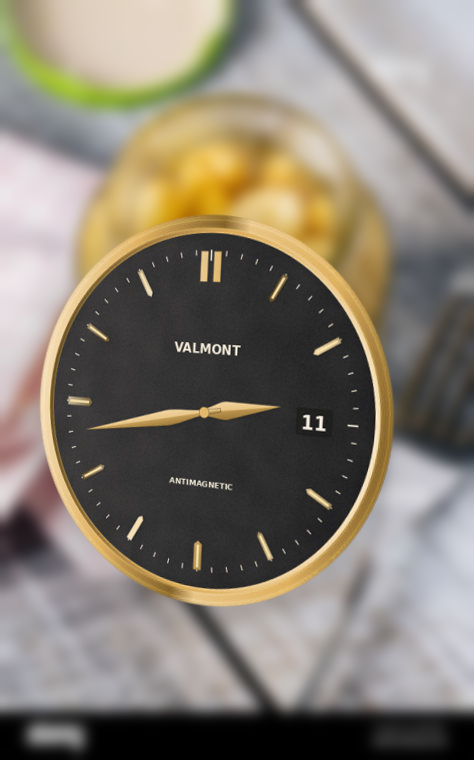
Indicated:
2.43
